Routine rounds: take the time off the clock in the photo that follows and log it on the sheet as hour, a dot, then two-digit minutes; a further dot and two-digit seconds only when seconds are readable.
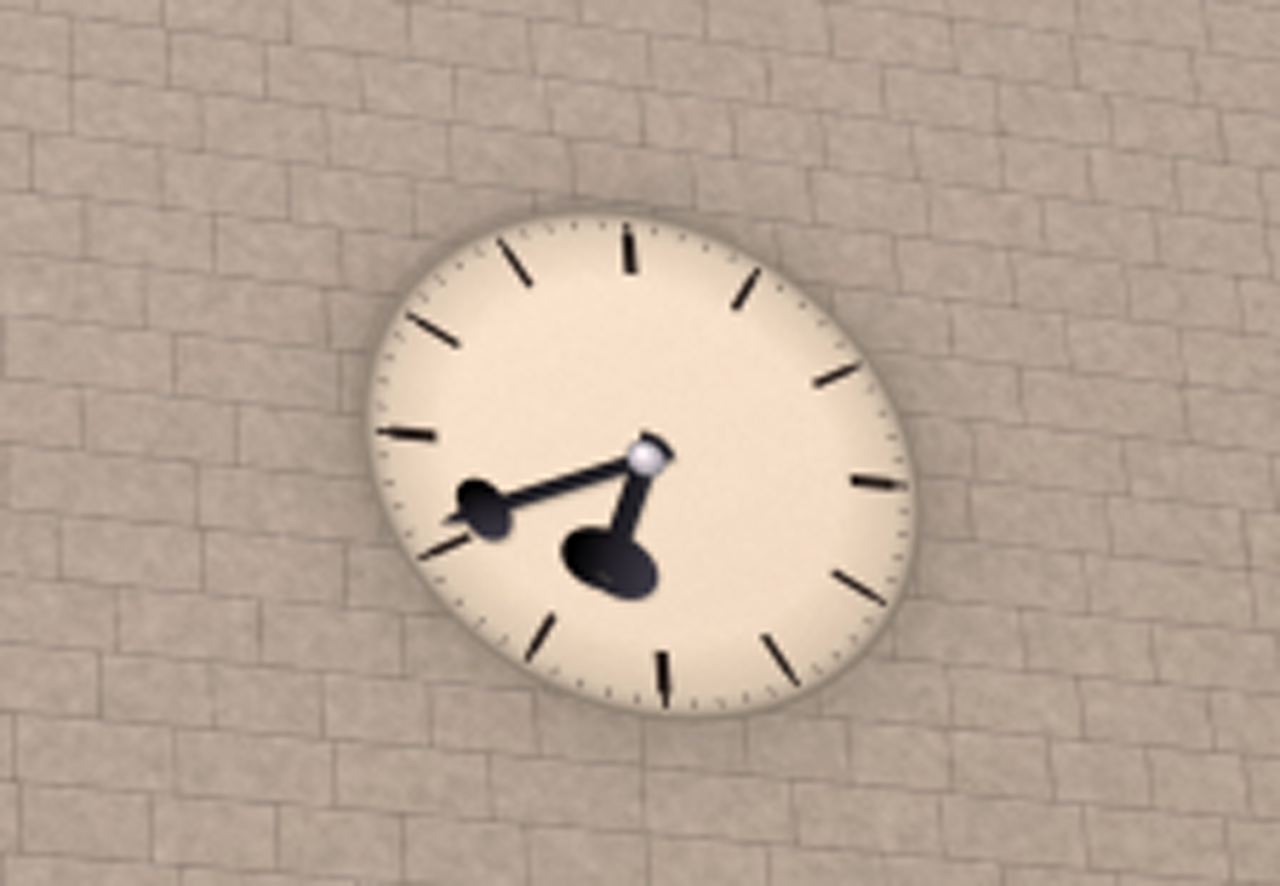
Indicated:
6.41
